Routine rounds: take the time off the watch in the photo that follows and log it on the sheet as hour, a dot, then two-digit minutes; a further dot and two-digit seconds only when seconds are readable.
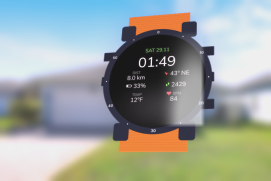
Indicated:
1.49
